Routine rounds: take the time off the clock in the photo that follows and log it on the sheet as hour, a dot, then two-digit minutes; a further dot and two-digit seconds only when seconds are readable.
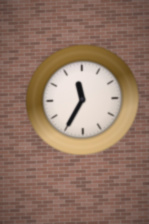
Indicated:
11.35
